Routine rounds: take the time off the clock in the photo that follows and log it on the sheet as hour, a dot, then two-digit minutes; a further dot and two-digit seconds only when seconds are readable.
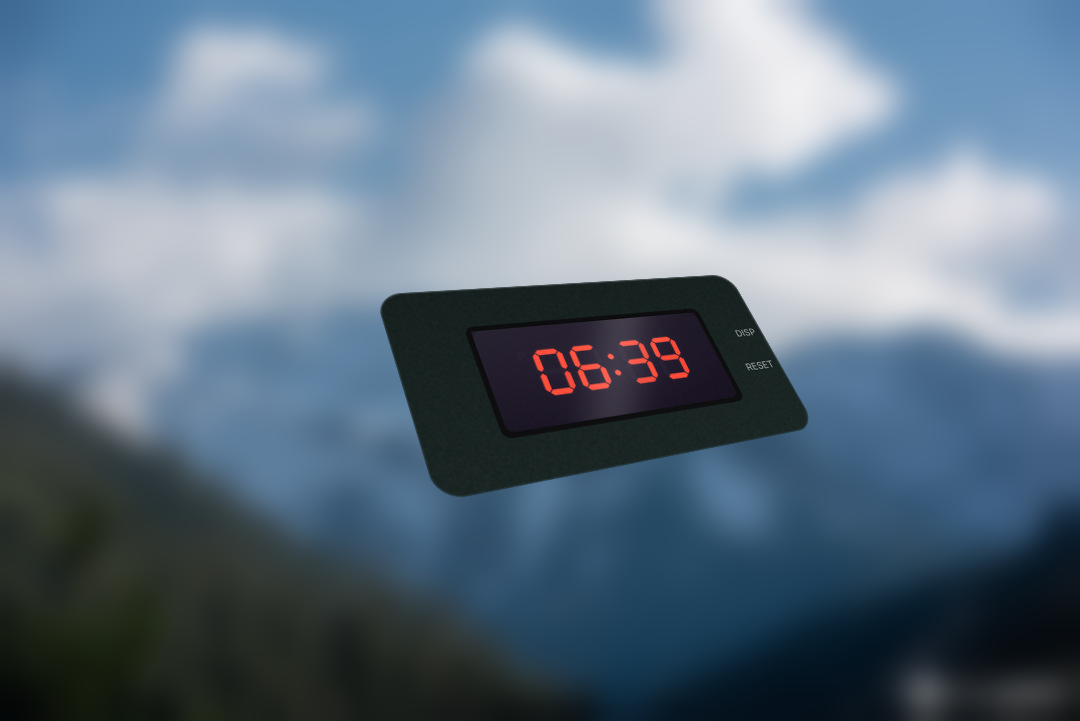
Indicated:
6.39
